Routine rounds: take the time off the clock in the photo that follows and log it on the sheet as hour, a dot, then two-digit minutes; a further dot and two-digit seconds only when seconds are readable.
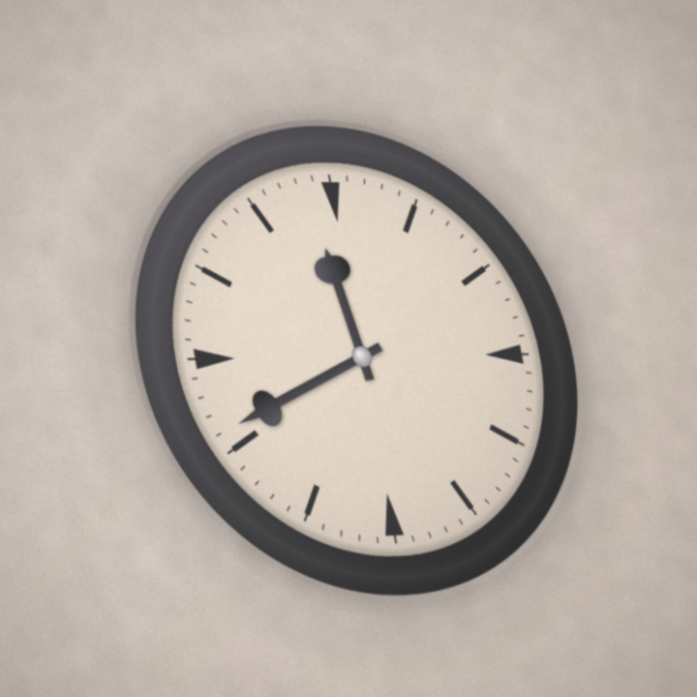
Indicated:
11.41
